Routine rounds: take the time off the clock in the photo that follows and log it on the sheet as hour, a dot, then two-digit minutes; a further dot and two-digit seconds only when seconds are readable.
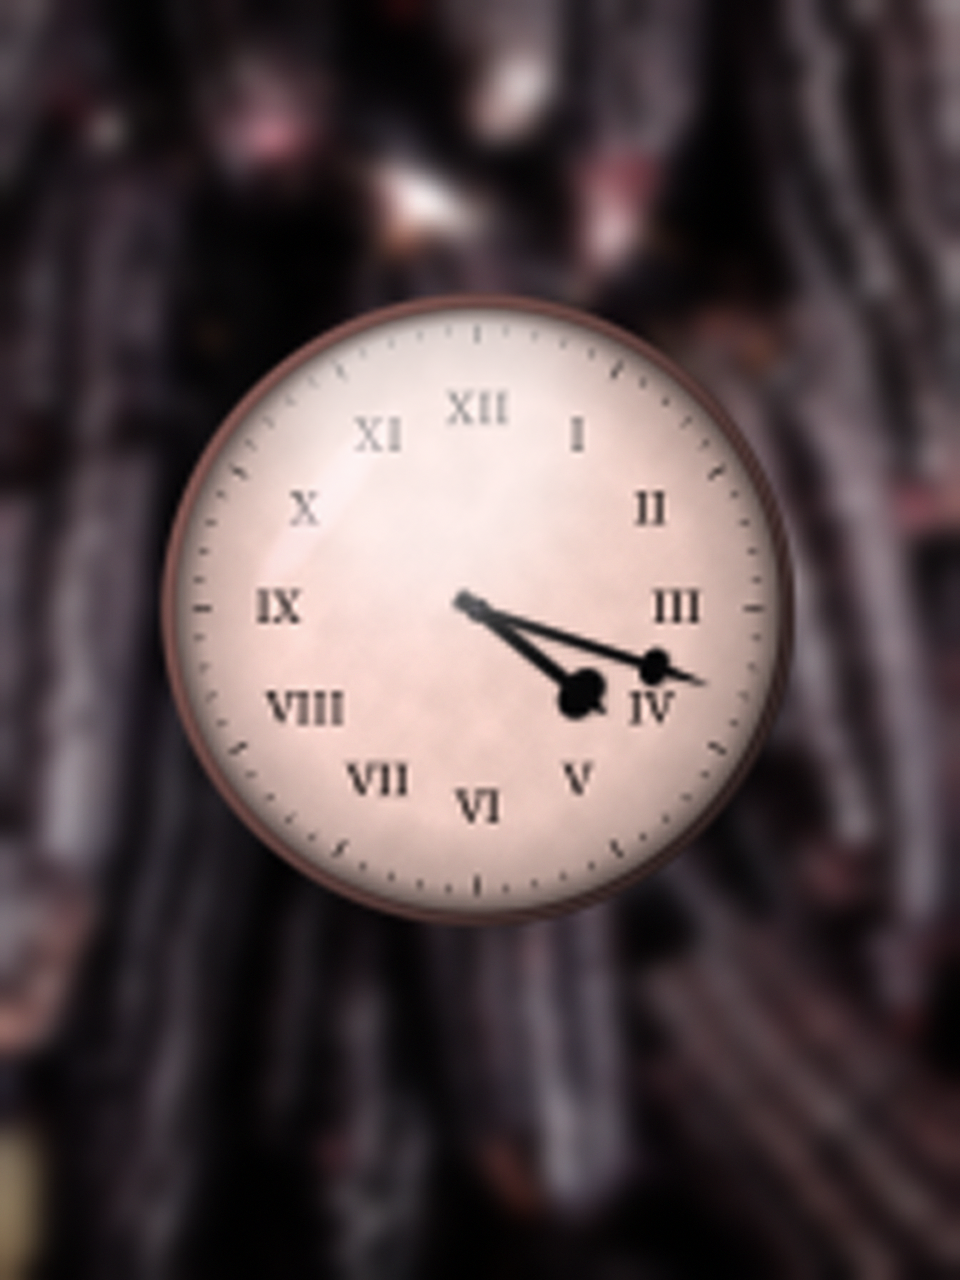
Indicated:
4.18
